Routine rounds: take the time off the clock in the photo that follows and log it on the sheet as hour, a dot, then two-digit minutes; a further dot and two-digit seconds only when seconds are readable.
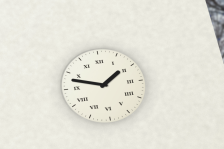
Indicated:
1.48
